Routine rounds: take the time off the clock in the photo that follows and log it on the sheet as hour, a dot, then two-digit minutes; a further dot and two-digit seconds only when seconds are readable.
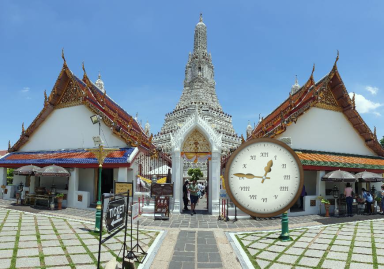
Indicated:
12.46
